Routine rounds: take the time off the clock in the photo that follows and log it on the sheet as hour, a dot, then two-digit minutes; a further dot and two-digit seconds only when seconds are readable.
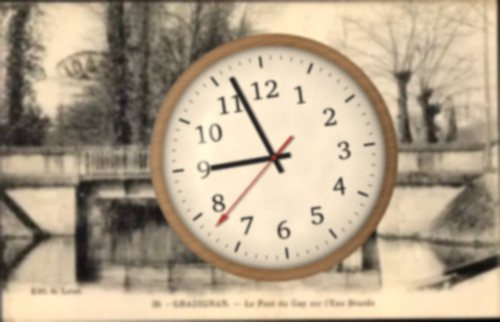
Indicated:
8.56.38
